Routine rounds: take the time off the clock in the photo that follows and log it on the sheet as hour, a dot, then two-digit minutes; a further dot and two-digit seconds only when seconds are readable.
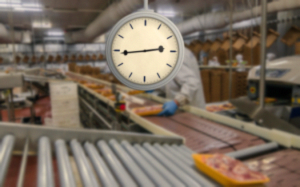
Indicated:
2.44
